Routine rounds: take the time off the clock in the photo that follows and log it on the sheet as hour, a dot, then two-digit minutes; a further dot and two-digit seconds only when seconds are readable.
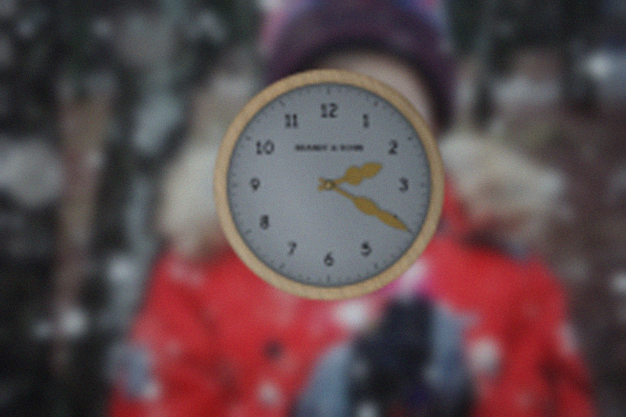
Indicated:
2.20
